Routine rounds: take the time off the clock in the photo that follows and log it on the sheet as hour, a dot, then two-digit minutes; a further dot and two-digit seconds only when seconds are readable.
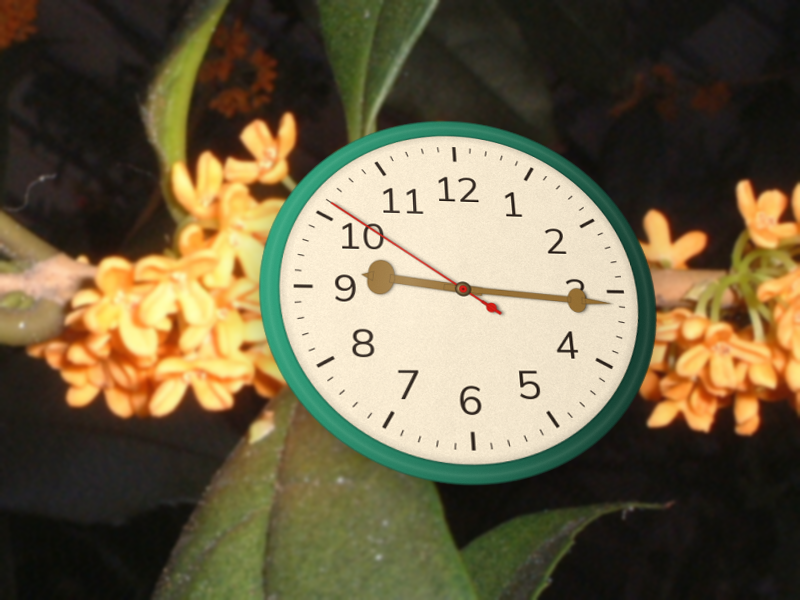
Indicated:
9.15.51
